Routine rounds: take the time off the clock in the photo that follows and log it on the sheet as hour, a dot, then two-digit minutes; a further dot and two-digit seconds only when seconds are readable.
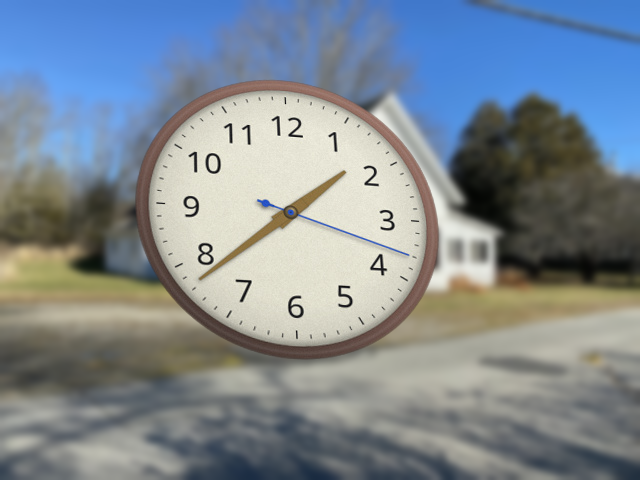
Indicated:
1.38.18
